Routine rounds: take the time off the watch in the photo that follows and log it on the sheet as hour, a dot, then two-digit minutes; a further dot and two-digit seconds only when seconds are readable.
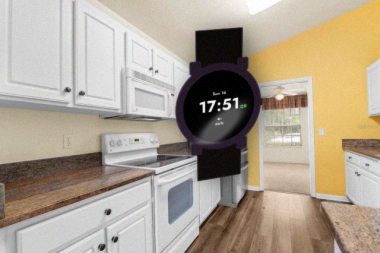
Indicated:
17.51
